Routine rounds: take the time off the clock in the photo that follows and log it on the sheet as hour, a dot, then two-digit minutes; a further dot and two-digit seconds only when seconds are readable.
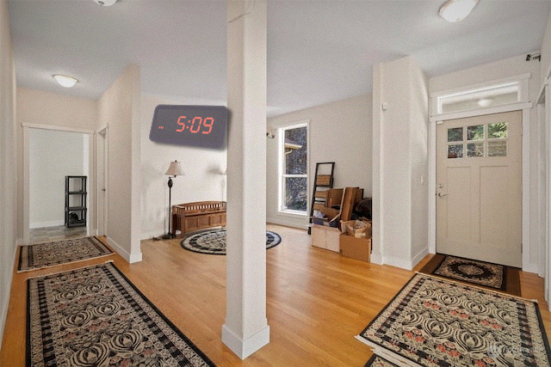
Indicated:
5.09
